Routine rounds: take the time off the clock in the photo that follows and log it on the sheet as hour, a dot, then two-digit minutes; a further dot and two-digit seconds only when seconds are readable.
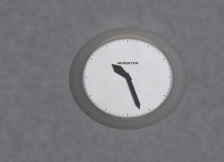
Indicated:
10.27
